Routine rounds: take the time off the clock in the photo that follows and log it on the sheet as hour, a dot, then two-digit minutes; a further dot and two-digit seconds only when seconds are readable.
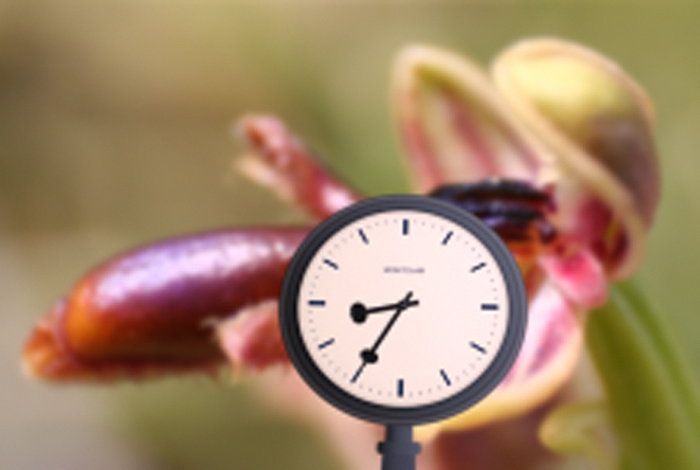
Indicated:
8.35
